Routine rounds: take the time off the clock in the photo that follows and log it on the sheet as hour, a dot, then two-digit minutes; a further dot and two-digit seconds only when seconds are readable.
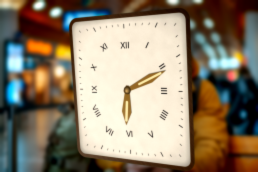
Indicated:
6.11
